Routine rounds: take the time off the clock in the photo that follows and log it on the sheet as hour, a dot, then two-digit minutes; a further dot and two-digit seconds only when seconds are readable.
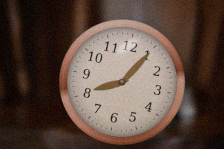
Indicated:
8.05
